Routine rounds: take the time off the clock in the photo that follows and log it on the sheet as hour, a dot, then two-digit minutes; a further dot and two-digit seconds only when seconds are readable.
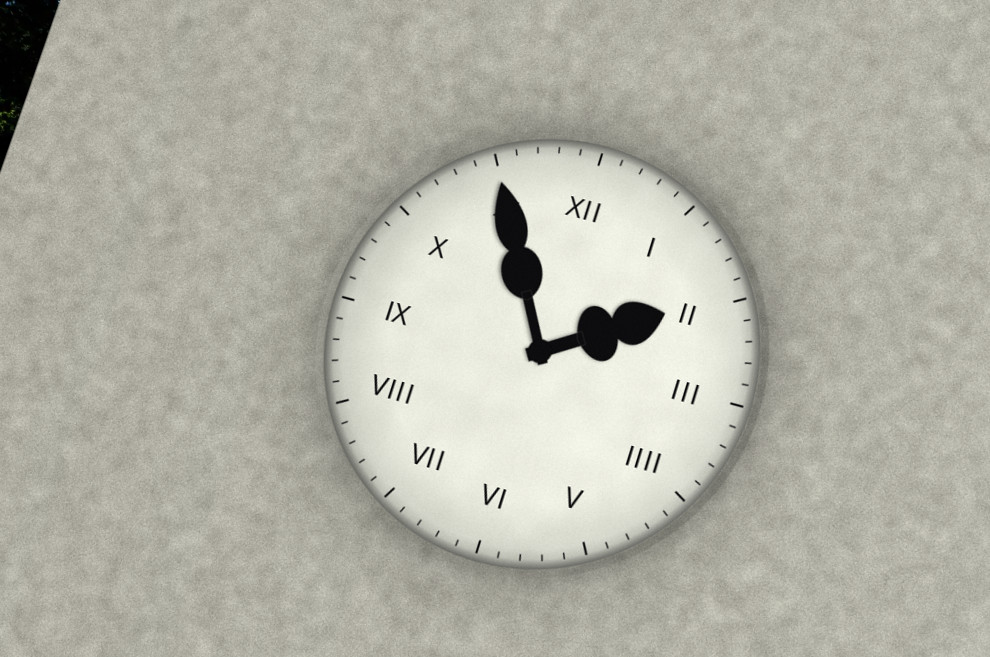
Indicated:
1.55
